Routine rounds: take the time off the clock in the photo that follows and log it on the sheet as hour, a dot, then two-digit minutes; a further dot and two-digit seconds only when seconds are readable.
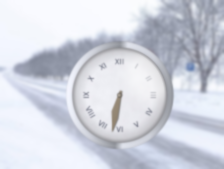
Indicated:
6.32
